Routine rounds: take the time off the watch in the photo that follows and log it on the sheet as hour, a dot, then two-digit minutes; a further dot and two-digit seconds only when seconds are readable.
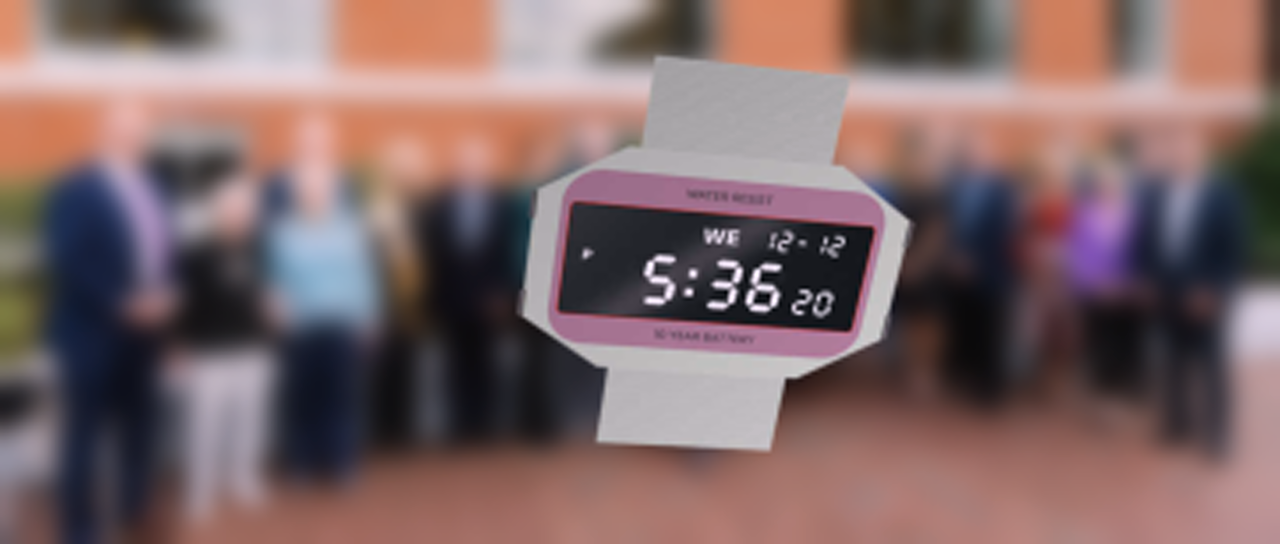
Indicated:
5.36.20
